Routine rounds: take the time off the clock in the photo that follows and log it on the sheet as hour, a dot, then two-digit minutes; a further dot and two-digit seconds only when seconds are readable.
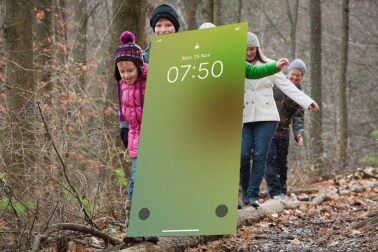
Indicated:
7.50
